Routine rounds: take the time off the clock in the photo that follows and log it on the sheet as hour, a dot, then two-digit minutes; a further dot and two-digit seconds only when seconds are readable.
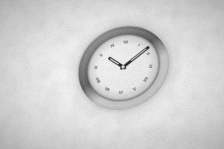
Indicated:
10.08
